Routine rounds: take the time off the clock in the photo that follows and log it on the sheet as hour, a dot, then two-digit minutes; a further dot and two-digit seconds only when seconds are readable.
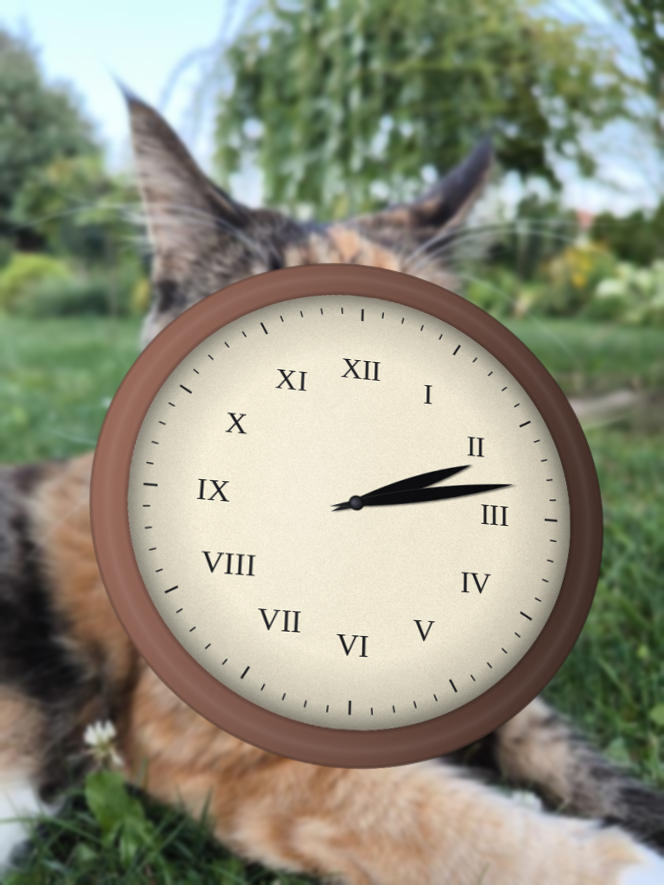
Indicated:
2.13
